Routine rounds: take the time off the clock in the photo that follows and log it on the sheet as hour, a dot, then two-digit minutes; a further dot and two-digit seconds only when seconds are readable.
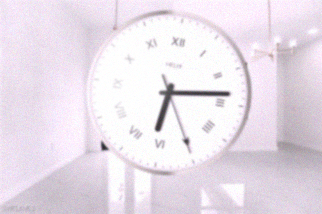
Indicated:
6.13.25
